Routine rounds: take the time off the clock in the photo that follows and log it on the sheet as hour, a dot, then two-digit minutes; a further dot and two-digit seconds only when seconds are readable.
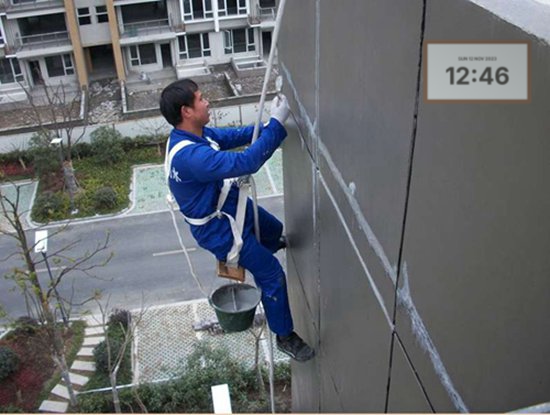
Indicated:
12.46
